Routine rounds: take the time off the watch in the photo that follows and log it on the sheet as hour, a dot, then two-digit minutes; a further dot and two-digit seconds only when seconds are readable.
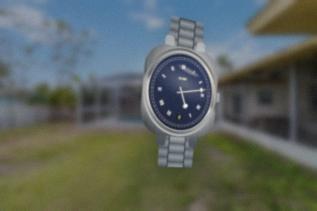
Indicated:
5.13
